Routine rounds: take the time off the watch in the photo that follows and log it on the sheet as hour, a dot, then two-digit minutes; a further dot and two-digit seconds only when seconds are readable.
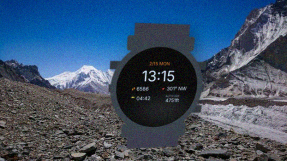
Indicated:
13.15
